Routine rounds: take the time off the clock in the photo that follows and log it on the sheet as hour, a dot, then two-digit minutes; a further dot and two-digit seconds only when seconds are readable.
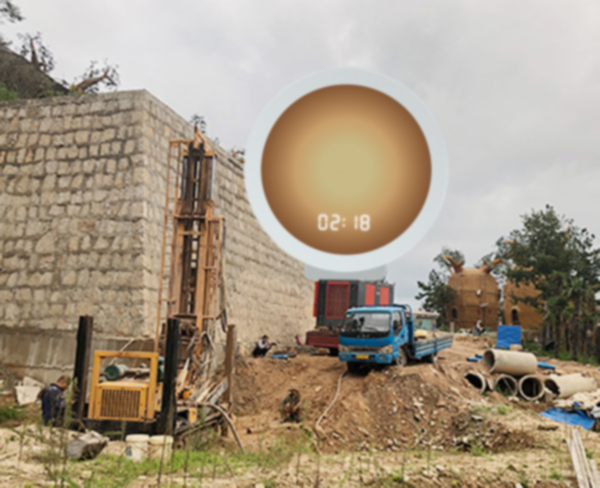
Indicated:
2.18
